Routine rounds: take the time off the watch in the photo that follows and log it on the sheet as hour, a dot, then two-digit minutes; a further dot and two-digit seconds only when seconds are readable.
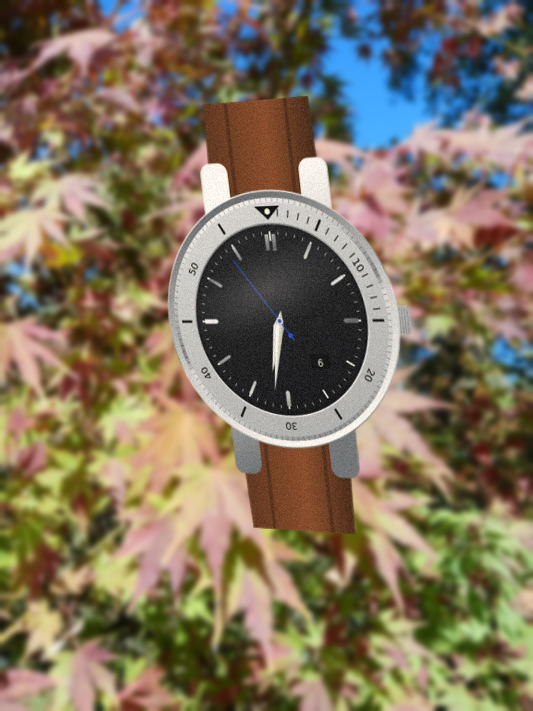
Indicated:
6.31.54
